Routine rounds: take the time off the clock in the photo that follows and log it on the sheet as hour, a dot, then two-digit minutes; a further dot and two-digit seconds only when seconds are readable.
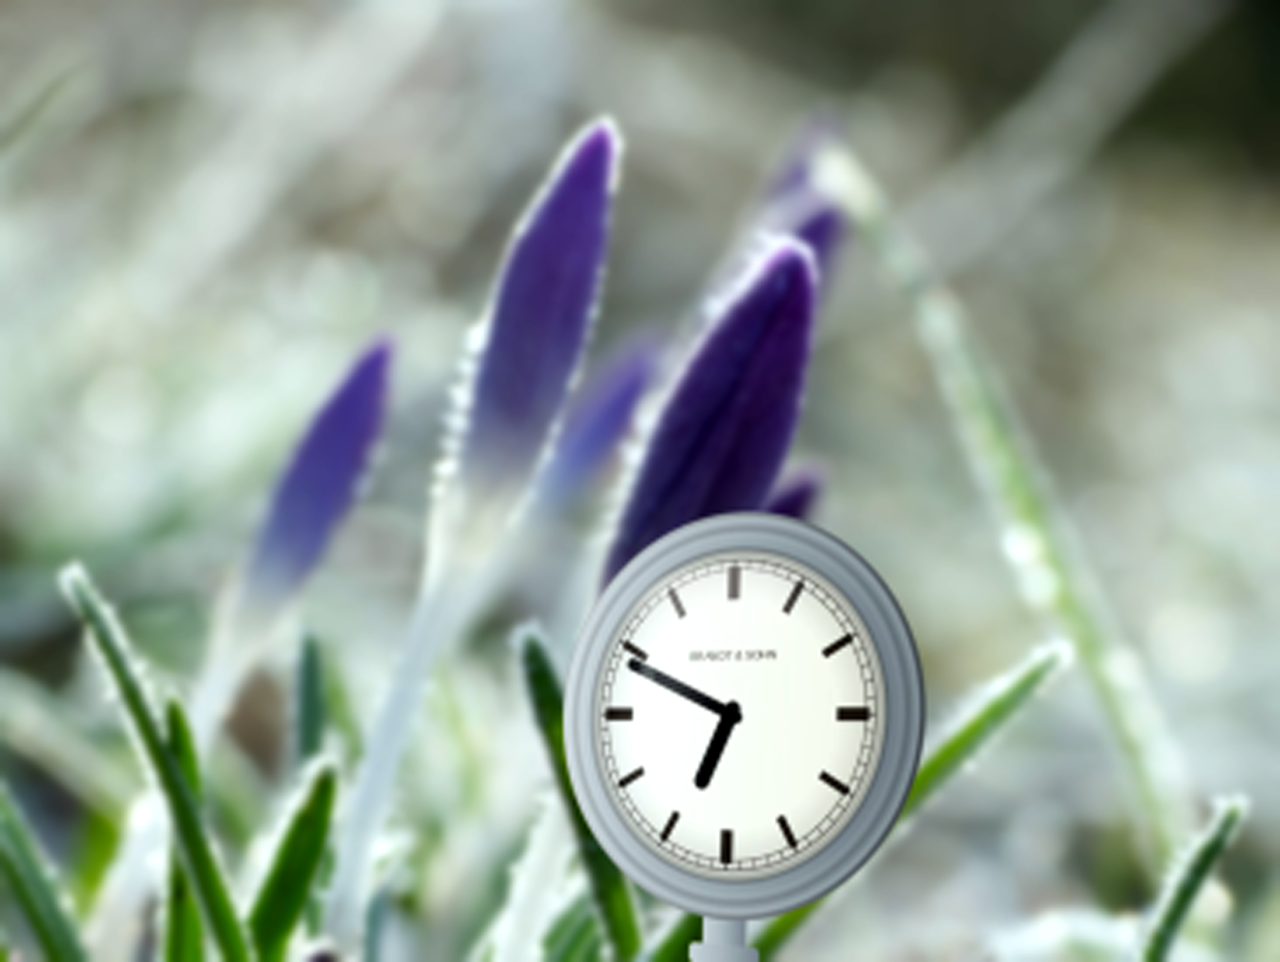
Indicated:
6.49
